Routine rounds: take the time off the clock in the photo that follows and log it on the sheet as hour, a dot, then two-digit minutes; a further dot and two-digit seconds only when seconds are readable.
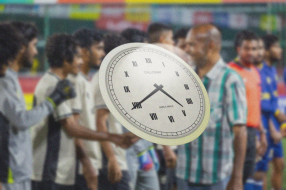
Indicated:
4.40
